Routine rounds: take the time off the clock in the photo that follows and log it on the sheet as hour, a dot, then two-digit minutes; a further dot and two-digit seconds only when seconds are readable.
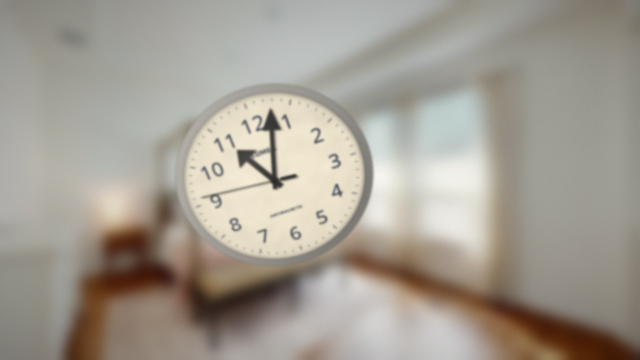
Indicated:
11.02.46
